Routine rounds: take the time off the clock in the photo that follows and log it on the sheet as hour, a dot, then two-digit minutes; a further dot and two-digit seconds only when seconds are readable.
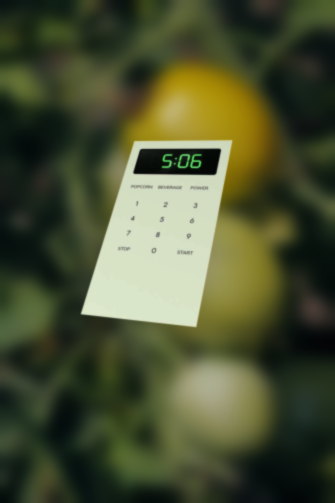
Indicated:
5.06
